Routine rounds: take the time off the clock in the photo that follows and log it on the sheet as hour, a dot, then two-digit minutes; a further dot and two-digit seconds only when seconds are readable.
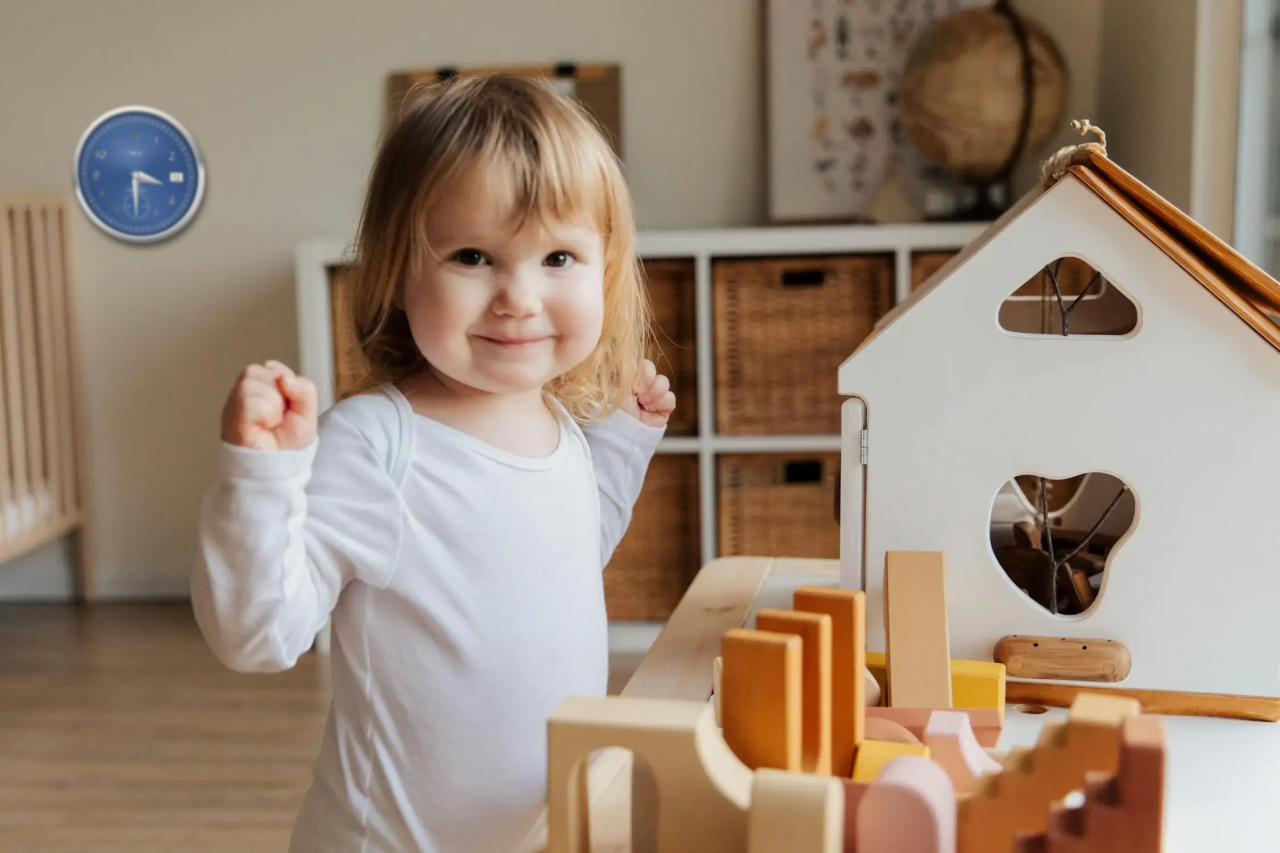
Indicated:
3.30
